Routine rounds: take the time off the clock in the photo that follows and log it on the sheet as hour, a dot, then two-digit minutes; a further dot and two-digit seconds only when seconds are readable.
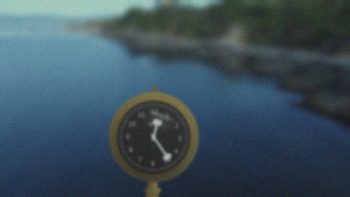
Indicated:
12.24
